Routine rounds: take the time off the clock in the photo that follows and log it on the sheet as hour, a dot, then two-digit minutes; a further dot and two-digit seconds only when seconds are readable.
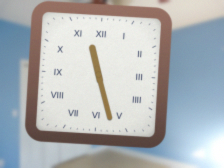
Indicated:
11.27
